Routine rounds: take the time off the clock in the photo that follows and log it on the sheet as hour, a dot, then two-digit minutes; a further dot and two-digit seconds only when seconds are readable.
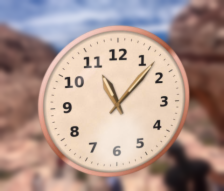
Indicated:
11.07
